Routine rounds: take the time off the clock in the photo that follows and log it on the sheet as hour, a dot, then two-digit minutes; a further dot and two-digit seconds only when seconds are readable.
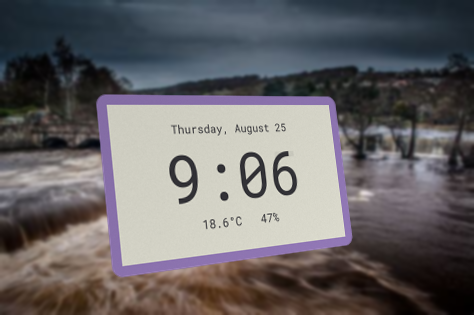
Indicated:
9.06
